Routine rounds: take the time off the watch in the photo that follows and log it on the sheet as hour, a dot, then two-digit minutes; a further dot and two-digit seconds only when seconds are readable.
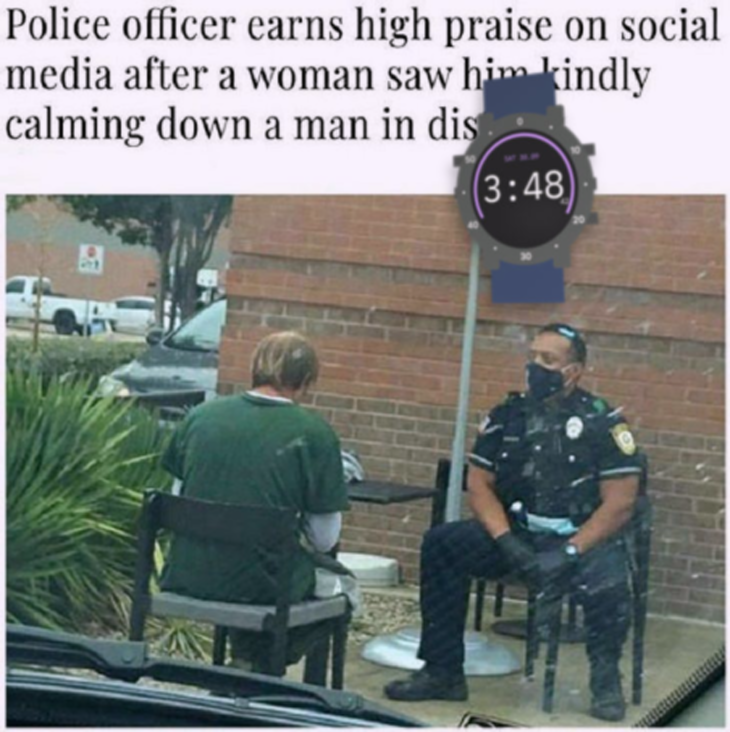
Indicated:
3.48
